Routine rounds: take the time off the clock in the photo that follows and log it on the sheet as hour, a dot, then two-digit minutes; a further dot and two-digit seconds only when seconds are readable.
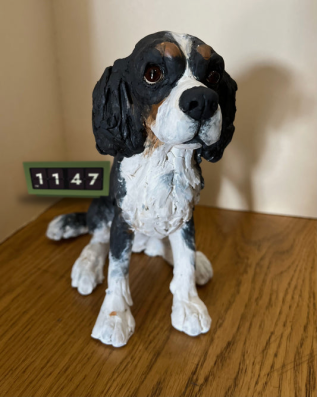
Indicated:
11.47
